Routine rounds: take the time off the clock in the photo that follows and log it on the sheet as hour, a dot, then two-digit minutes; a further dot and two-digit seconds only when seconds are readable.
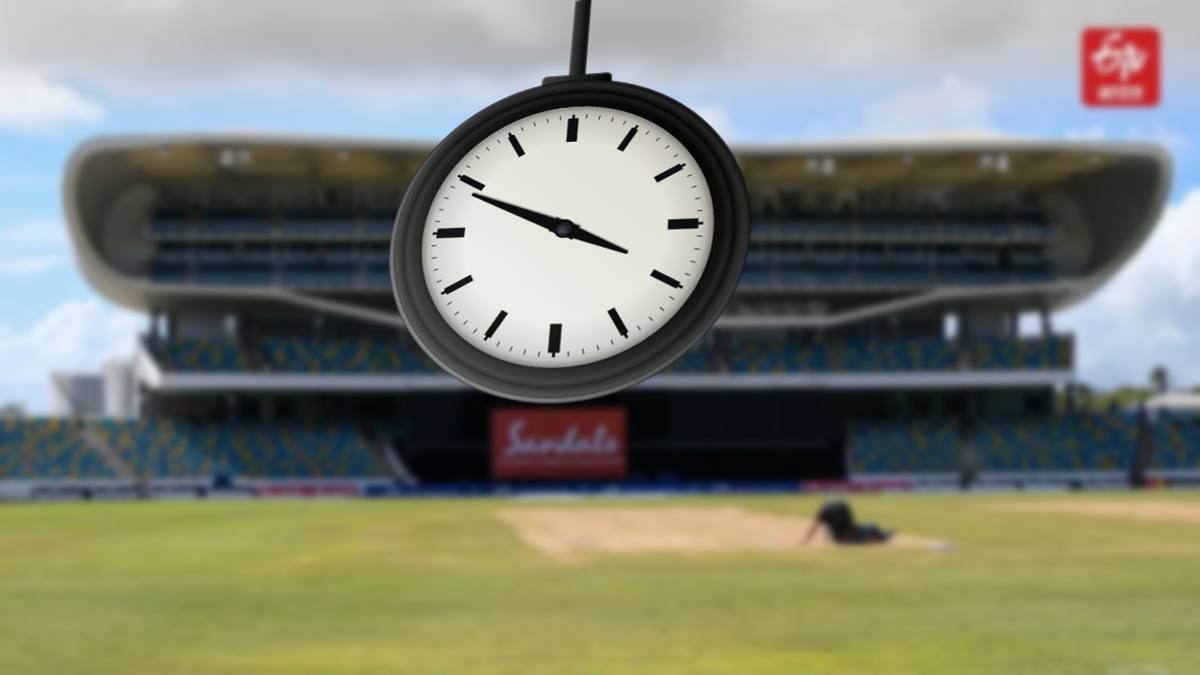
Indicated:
3.49
